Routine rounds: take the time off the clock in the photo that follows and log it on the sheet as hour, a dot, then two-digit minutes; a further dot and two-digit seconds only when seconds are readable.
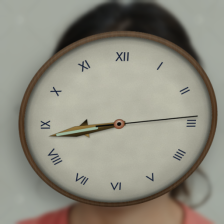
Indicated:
8.43.14
